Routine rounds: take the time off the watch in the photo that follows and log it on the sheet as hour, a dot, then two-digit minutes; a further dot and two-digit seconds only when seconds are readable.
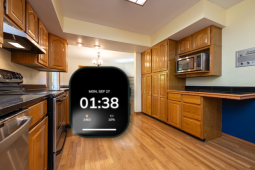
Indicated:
1.38
